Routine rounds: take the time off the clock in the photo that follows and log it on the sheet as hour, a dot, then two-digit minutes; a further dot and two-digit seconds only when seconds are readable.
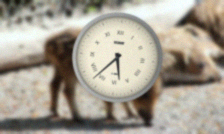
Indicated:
5.37
